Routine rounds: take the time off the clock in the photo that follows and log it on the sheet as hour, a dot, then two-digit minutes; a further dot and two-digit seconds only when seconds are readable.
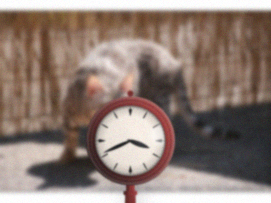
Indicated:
3.41
